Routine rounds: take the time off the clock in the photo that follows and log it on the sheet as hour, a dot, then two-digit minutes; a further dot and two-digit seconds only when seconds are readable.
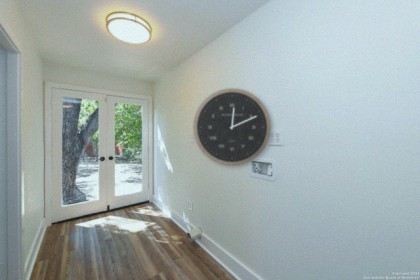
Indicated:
12.11
